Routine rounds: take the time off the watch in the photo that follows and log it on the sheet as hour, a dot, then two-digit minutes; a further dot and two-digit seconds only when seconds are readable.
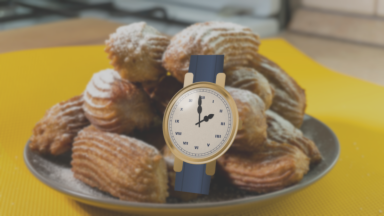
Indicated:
1.59
